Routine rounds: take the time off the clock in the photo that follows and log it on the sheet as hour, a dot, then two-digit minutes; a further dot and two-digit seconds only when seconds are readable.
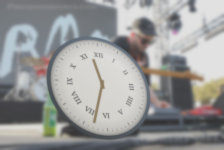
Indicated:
11.33
